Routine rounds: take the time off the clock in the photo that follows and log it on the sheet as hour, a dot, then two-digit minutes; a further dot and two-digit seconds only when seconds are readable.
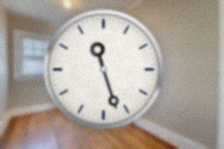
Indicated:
11.27
